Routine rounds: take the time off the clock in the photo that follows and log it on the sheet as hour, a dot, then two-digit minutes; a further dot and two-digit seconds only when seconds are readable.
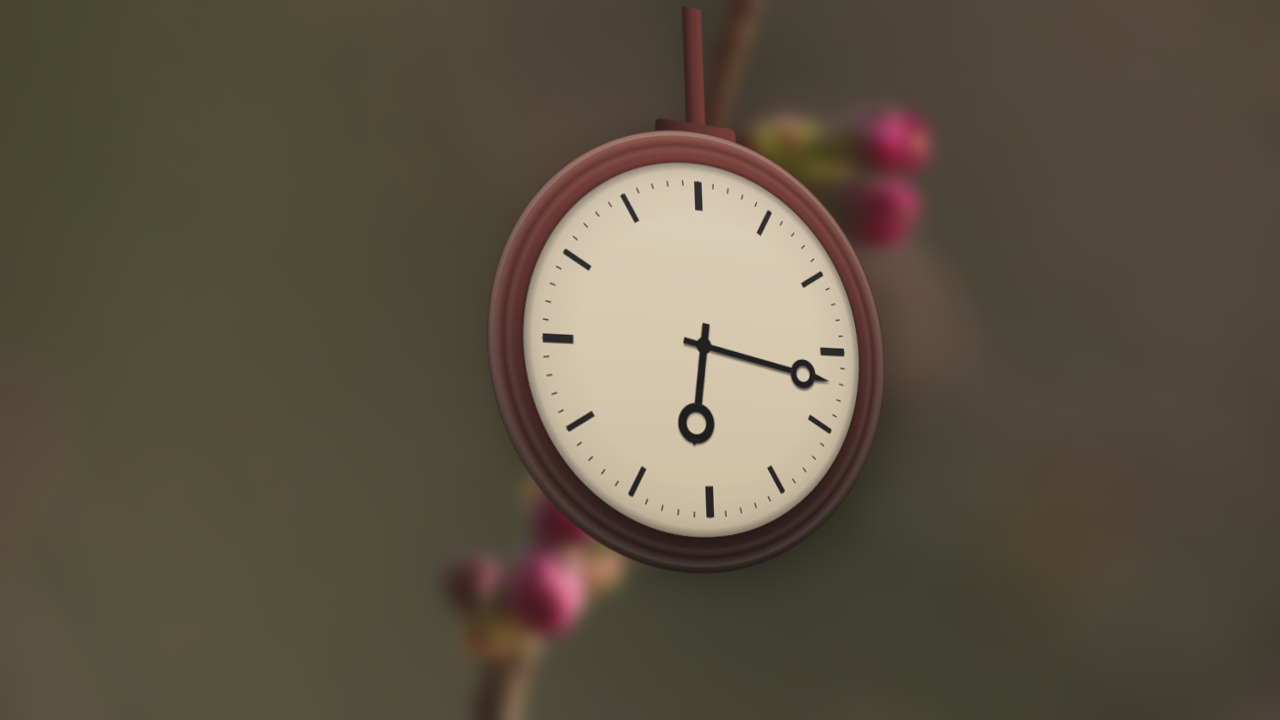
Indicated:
6.17
